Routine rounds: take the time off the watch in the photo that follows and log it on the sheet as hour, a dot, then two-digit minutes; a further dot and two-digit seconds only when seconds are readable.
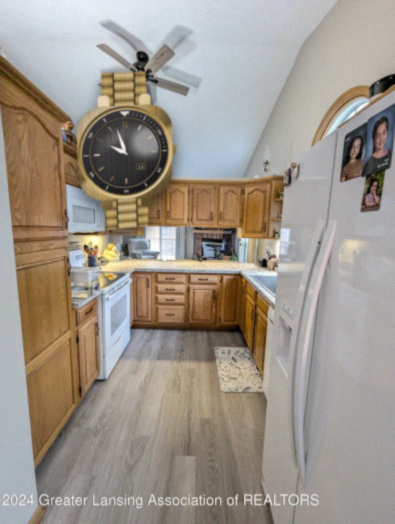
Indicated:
9.57
